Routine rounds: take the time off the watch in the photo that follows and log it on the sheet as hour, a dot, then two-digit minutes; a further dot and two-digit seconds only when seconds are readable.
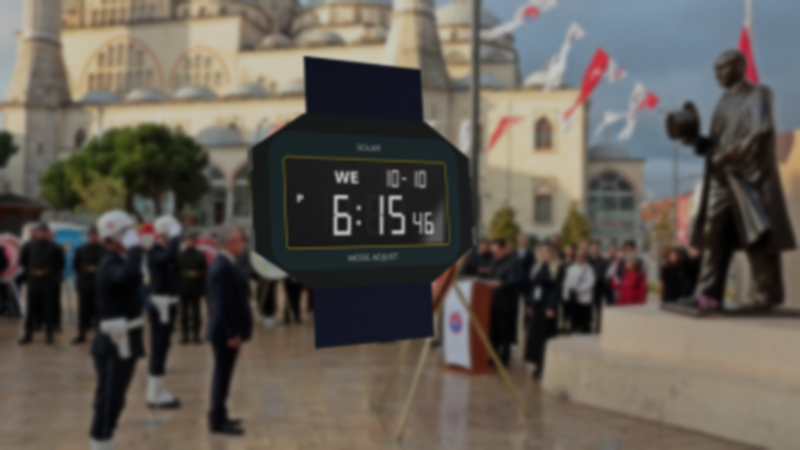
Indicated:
6.15.46
